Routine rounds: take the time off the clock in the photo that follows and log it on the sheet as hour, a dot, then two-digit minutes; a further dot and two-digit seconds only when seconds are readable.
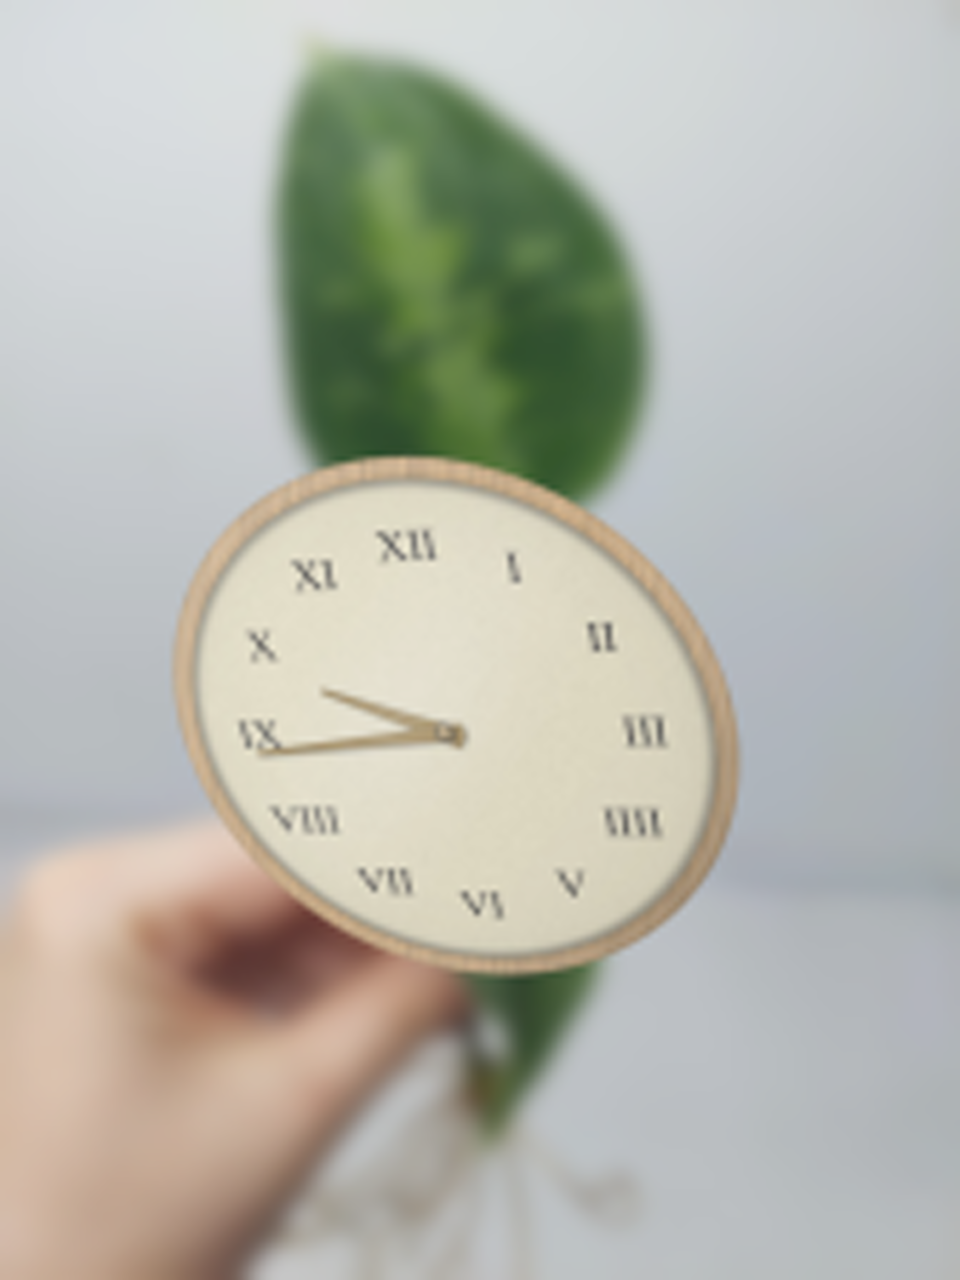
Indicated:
9.44
